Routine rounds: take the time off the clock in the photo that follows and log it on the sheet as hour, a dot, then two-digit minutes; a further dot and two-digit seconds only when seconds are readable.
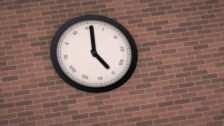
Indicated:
5.01
